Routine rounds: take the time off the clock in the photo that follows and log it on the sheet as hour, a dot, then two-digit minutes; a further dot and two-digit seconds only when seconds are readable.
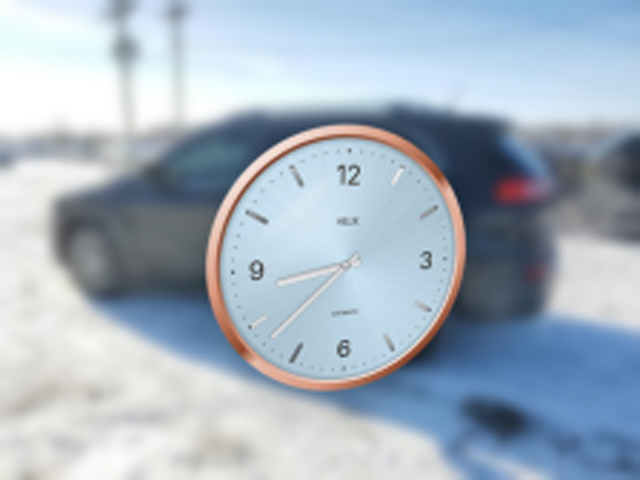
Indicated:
8.38
